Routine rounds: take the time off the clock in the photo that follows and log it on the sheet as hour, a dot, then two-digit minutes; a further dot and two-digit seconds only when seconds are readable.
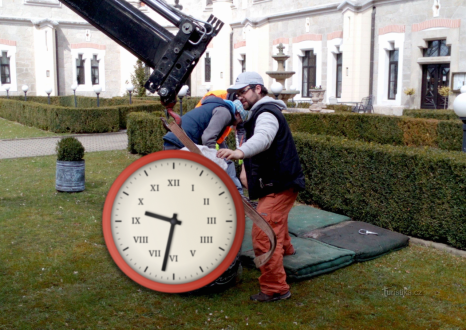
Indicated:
9.32
